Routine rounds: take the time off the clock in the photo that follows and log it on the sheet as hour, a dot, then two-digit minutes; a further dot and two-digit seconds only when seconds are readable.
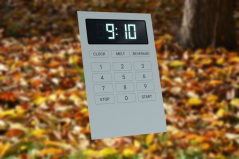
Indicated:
9.10
